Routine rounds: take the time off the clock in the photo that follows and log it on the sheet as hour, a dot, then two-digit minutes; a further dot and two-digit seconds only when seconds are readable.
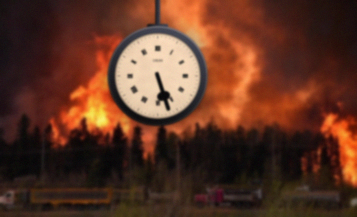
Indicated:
5.27
